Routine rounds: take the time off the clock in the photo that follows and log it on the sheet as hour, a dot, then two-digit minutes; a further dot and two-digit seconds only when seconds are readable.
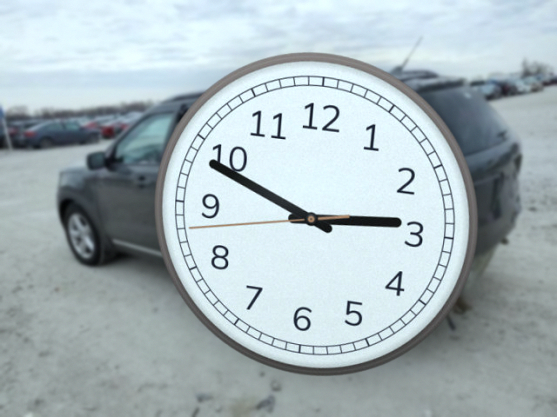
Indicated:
2.48.43
